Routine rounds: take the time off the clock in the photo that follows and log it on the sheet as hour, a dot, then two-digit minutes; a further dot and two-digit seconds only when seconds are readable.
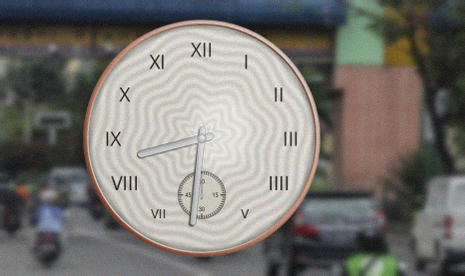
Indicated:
8.31
